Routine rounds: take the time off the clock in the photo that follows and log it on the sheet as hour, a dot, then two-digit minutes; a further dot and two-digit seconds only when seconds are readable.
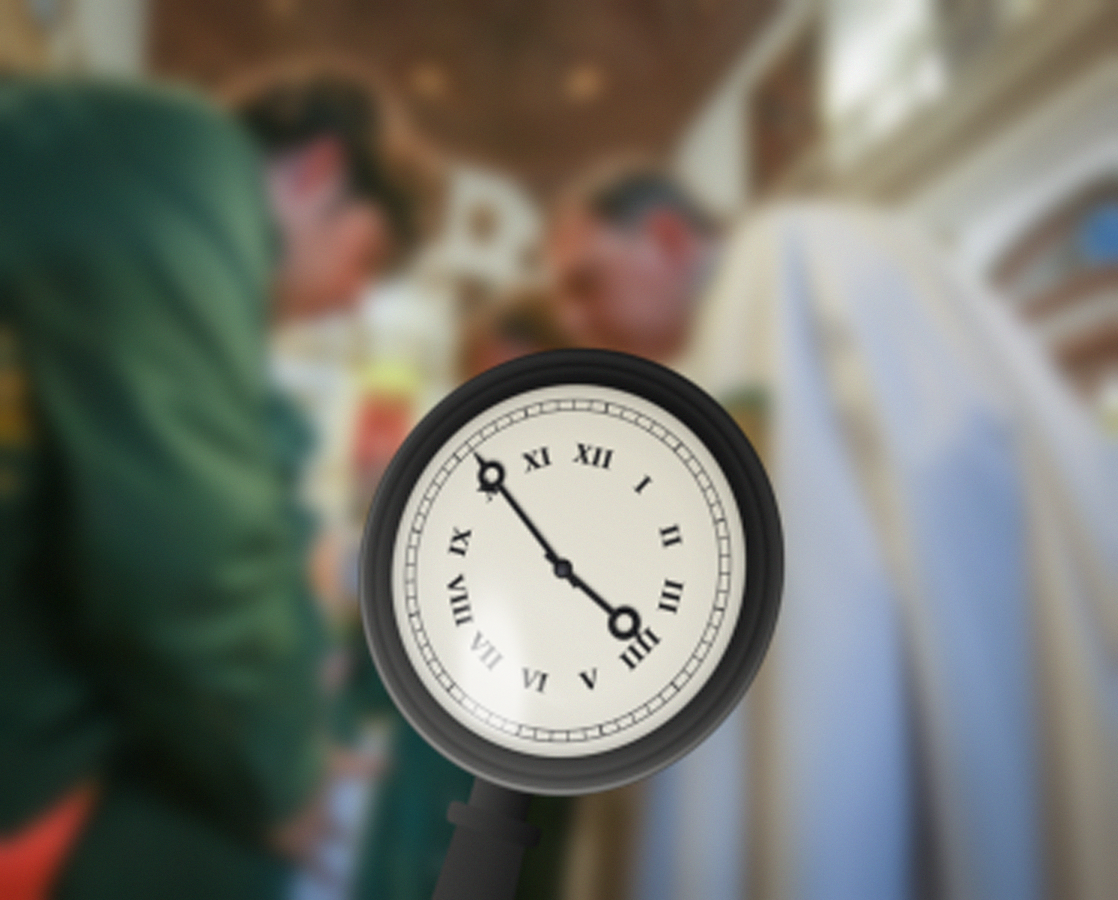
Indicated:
3.51
